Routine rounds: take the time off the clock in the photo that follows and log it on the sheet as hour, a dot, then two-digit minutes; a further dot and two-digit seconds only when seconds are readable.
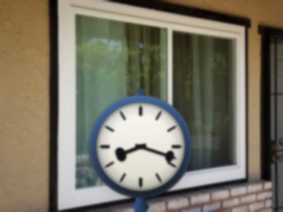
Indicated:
8.18
